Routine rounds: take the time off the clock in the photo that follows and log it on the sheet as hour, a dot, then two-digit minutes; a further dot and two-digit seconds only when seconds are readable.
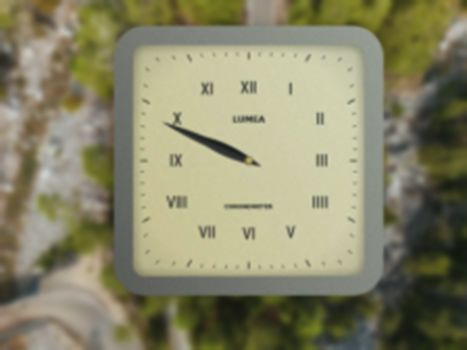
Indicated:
9.49
